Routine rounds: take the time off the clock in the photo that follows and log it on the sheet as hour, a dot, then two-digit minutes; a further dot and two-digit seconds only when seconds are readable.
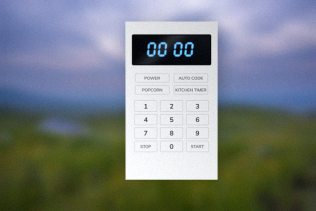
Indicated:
0.00
